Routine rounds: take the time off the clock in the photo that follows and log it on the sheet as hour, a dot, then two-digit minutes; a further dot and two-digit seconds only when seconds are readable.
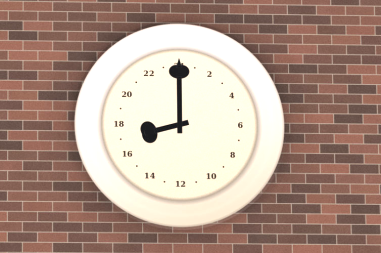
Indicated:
17.00
